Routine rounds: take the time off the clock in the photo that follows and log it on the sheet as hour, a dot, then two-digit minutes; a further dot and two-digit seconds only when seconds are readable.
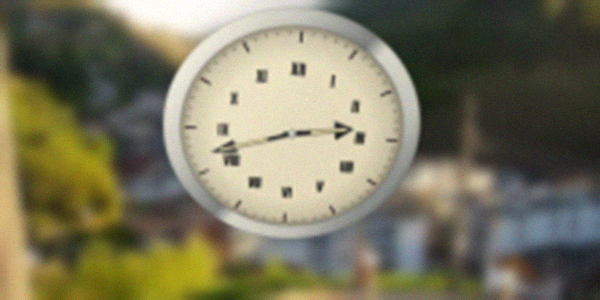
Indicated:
2.42
